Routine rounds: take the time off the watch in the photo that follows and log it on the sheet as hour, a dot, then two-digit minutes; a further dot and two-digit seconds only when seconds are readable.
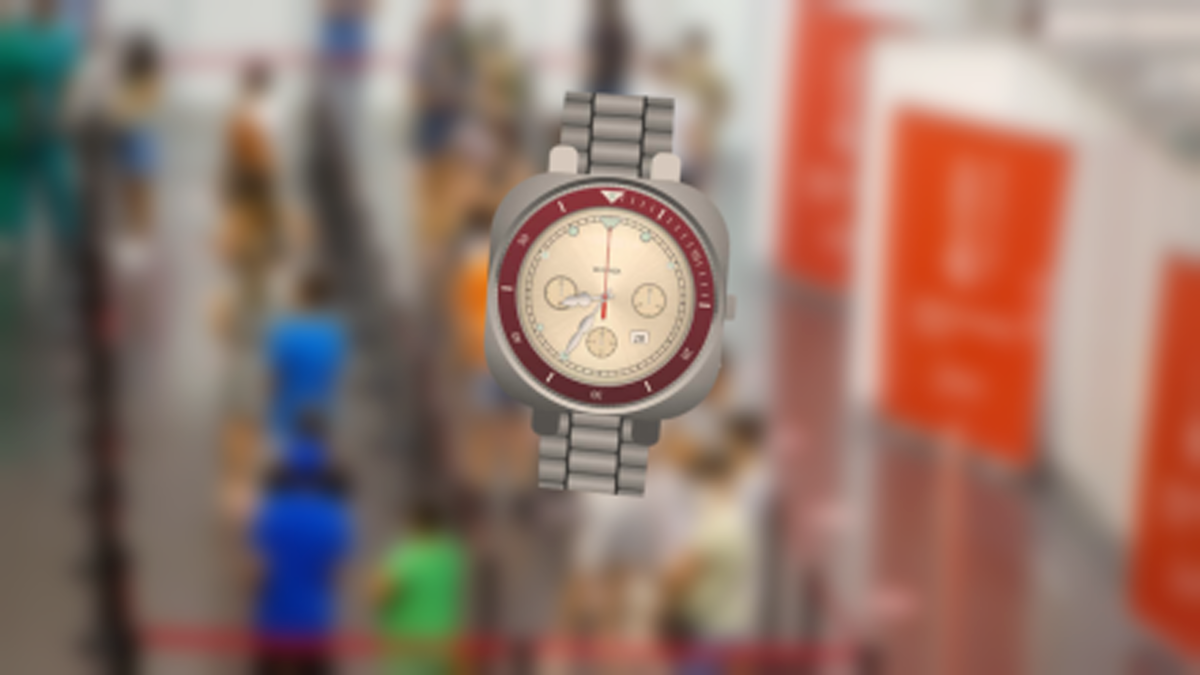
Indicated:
8.35
